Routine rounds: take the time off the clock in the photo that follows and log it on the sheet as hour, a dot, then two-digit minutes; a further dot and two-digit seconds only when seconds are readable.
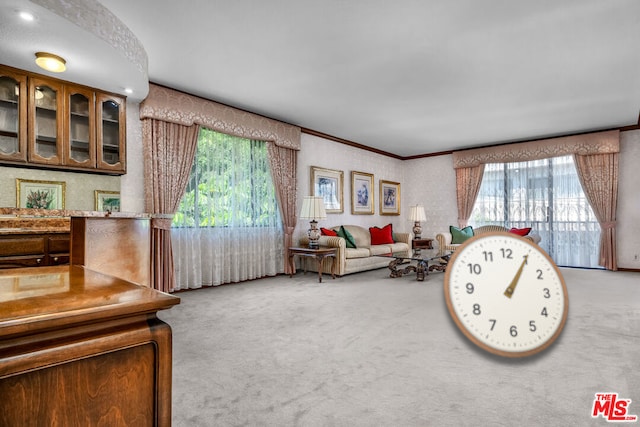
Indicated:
1.05
